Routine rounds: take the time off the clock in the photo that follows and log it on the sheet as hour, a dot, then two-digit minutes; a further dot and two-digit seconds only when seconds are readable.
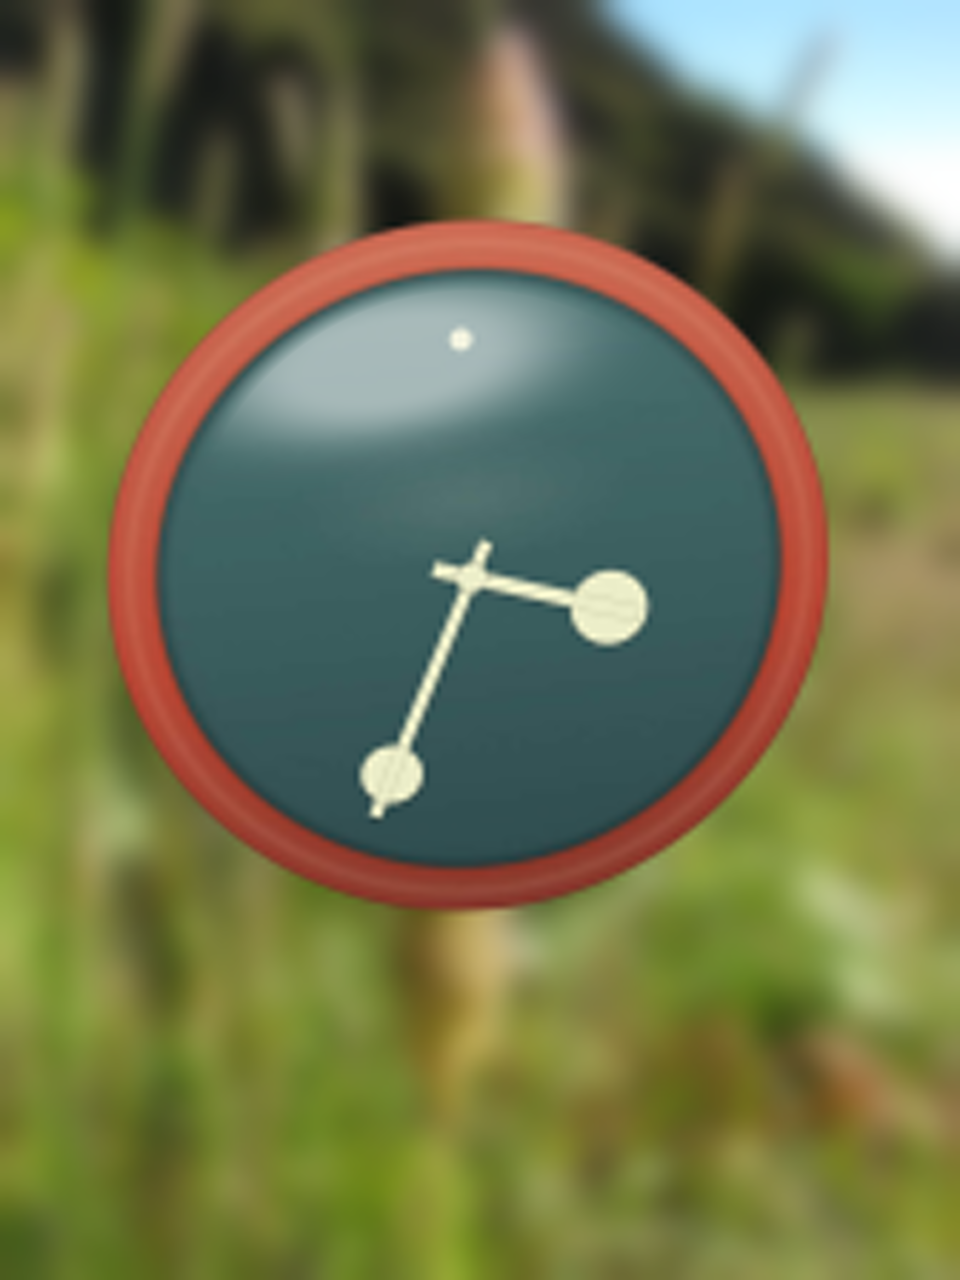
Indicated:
3.34
